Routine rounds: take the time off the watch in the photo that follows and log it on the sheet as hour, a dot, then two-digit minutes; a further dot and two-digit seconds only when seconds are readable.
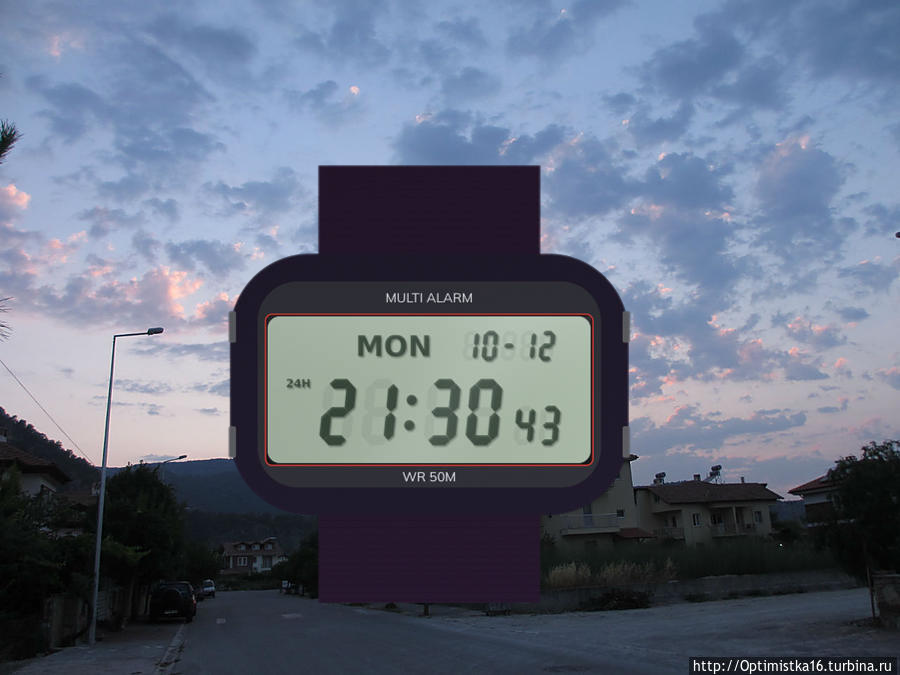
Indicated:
21.30.43
